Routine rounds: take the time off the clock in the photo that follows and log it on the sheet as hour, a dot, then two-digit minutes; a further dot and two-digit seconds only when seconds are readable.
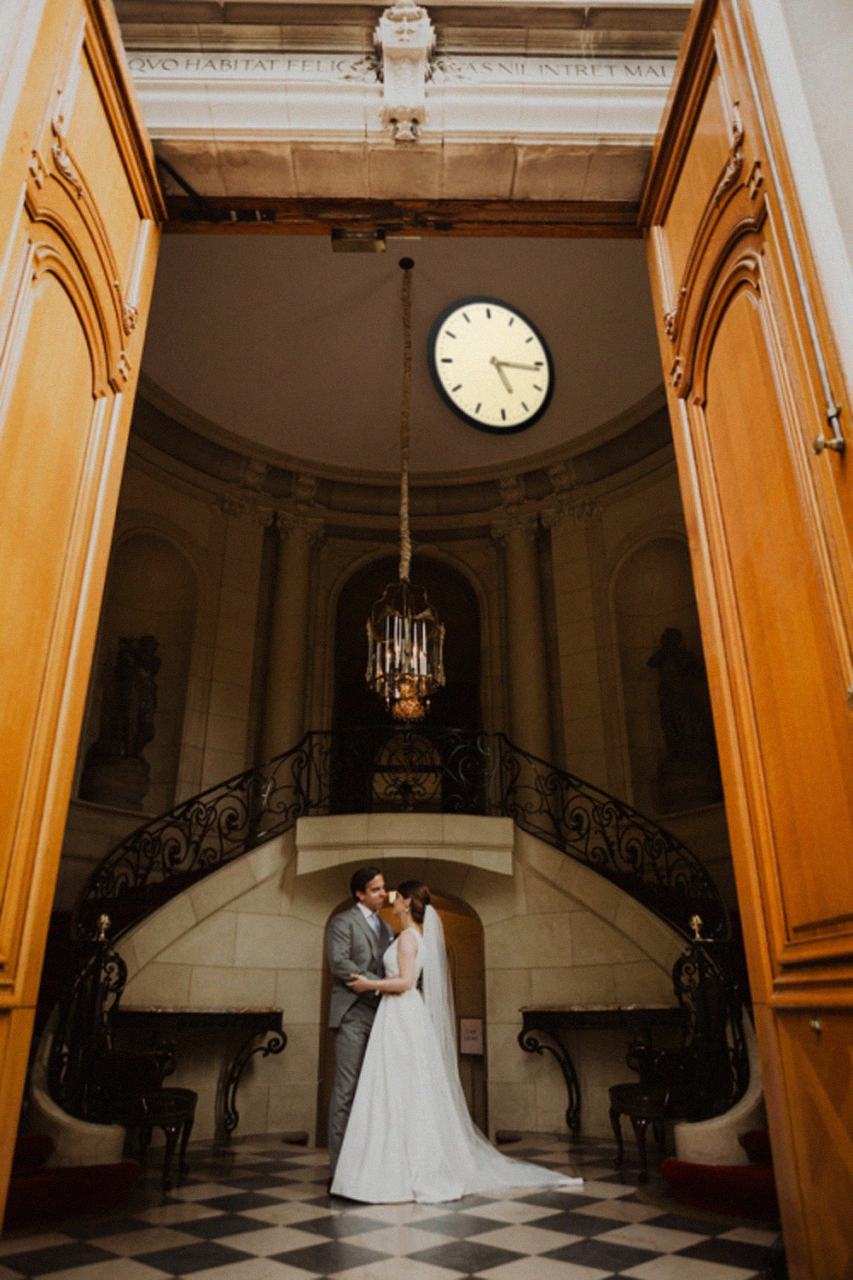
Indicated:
5.16
